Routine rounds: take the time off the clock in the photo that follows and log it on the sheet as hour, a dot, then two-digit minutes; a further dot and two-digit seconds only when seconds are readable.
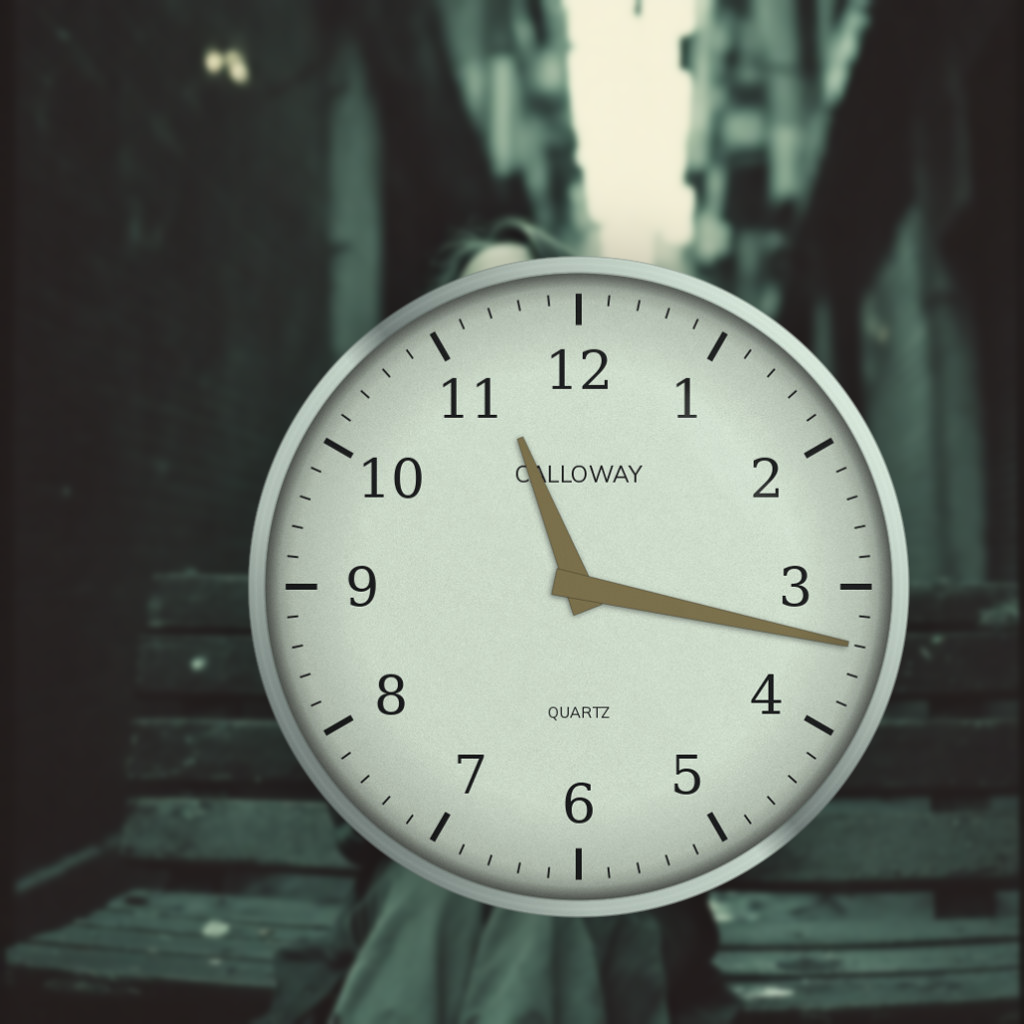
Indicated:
11.17
